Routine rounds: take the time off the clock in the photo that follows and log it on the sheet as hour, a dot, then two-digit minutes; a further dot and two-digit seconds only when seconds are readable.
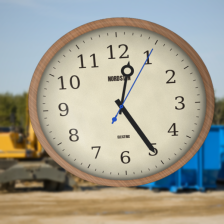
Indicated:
12.25.05
